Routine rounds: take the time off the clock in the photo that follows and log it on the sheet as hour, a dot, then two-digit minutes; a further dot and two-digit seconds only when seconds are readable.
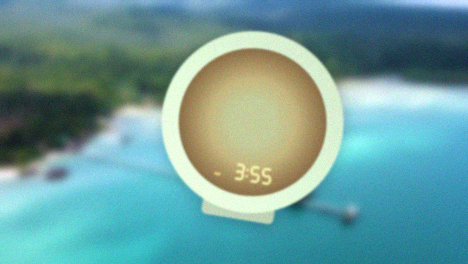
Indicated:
3.55
